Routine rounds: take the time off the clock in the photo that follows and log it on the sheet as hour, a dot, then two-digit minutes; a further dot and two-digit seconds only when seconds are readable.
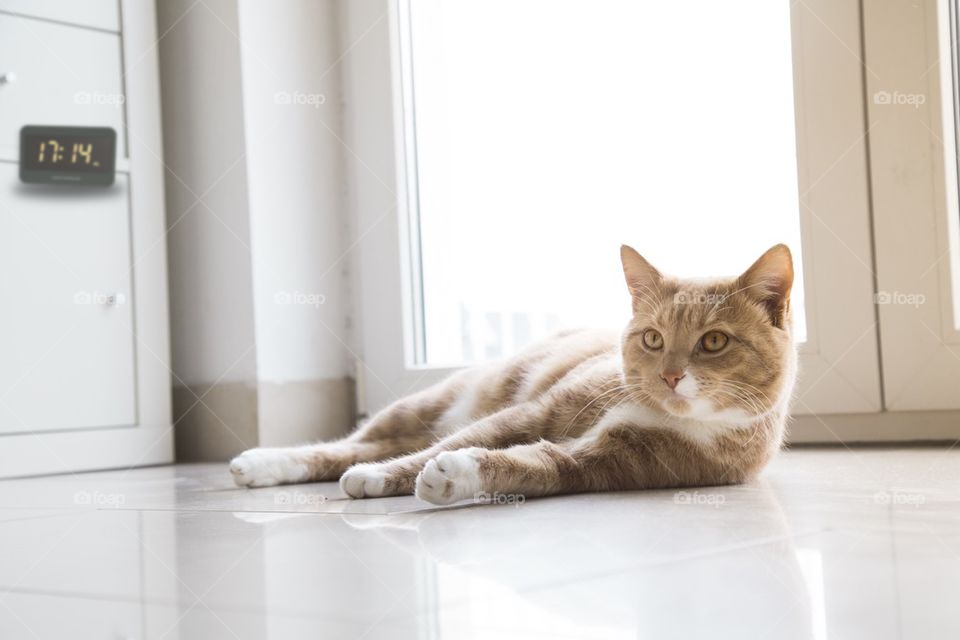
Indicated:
17.14
